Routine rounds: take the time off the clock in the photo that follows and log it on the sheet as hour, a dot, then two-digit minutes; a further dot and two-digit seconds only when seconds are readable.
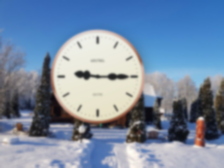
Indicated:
9.15
